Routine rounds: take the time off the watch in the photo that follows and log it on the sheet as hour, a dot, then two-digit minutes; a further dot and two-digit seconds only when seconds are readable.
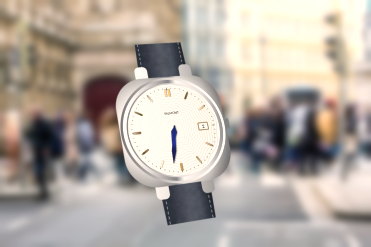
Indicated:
6.32
